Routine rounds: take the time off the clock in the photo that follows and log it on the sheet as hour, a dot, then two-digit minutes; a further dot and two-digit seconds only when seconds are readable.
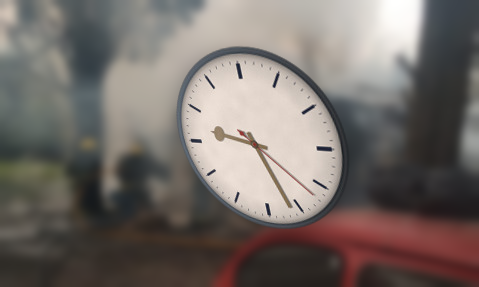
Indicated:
9.26.22
